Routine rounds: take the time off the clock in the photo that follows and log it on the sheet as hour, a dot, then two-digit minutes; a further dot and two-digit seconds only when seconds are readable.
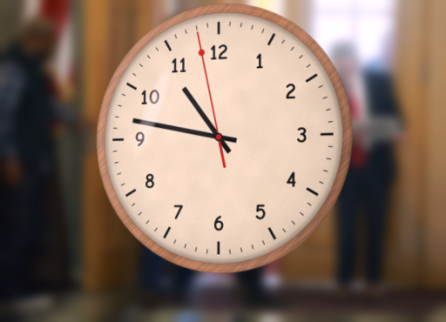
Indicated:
10.46.58
